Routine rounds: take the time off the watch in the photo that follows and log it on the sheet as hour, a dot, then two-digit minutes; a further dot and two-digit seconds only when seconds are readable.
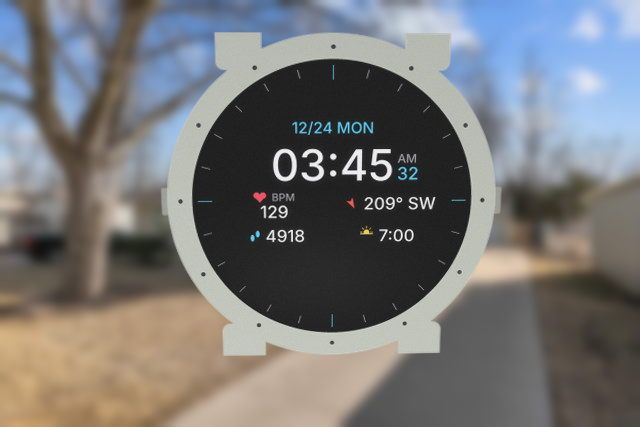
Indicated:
3.45.32
